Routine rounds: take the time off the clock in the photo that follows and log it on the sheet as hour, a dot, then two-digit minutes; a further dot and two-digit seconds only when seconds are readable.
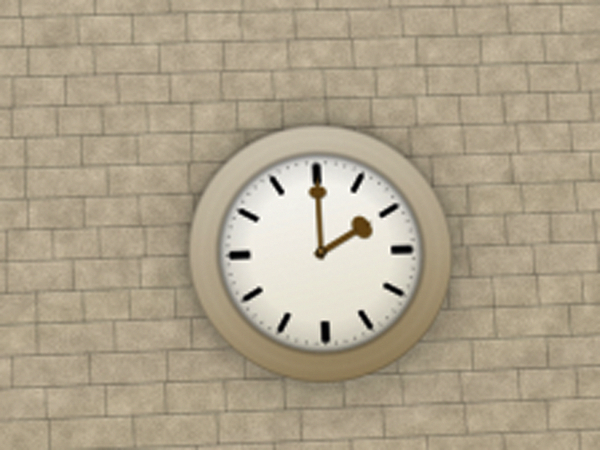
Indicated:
2.00
